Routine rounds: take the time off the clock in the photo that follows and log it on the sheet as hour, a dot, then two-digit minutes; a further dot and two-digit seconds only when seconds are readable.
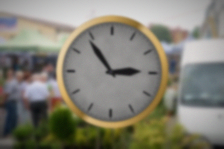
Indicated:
2.54
